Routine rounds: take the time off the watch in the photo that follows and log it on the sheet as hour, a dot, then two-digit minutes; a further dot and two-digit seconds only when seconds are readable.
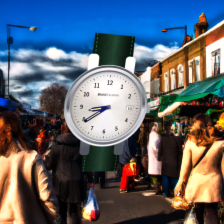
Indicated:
8.39
